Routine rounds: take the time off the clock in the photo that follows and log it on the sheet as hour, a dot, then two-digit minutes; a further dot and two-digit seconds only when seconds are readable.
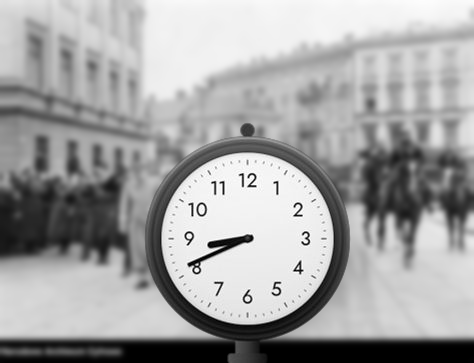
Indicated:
8.41
